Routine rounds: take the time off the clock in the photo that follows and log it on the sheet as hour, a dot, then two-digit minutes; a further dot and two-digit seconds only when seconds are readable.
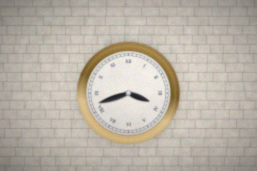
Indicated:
3.42
